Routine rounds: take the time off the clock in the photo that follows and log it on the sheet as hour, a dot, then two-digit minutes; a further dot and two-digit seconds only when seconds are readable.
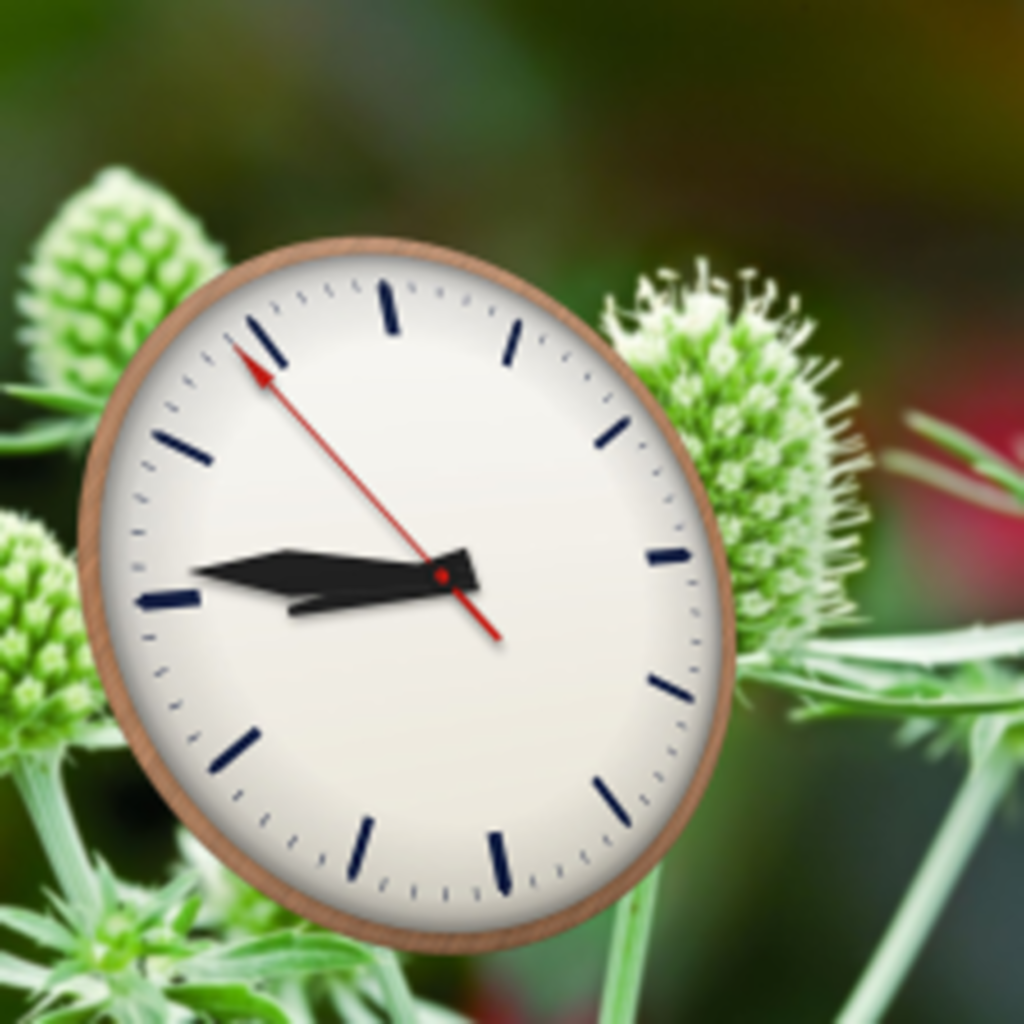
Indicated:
8.45.54
